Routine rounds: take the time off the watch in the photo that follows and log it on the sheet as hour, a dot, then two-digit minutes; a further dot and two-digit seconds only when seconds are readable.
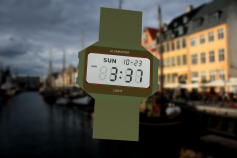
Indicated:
3.37
